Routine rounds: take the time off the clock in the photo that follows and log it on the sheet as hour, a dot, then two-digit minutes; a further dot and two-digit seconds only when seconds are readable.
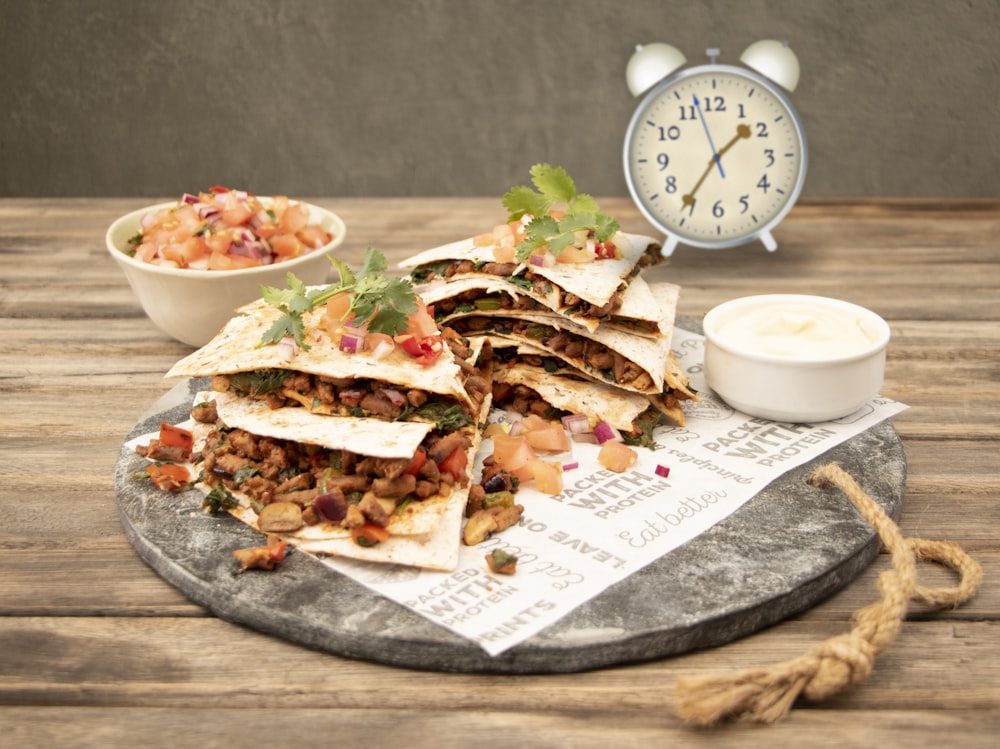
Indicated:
1.35.57
